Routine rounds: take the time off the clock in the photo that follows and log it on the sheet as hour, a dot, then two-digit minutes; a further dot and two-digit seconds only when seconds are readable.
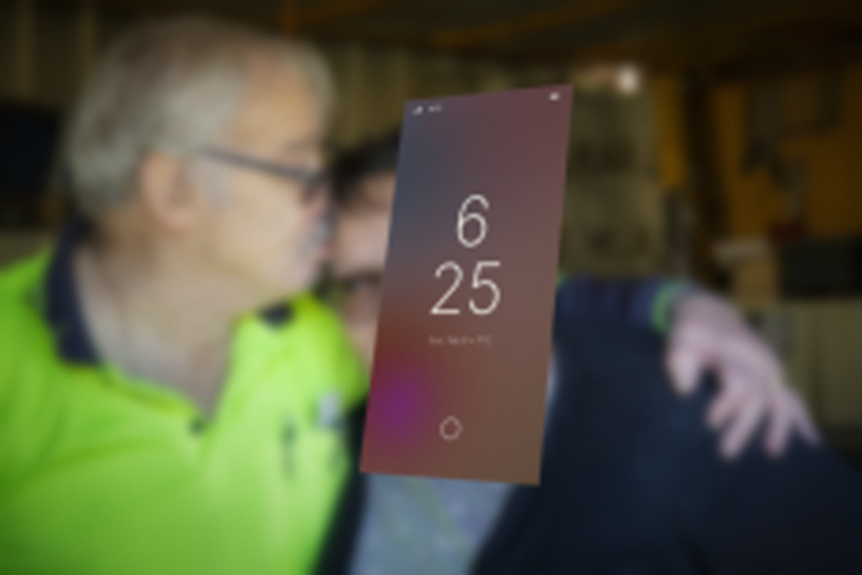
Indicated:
6.25
